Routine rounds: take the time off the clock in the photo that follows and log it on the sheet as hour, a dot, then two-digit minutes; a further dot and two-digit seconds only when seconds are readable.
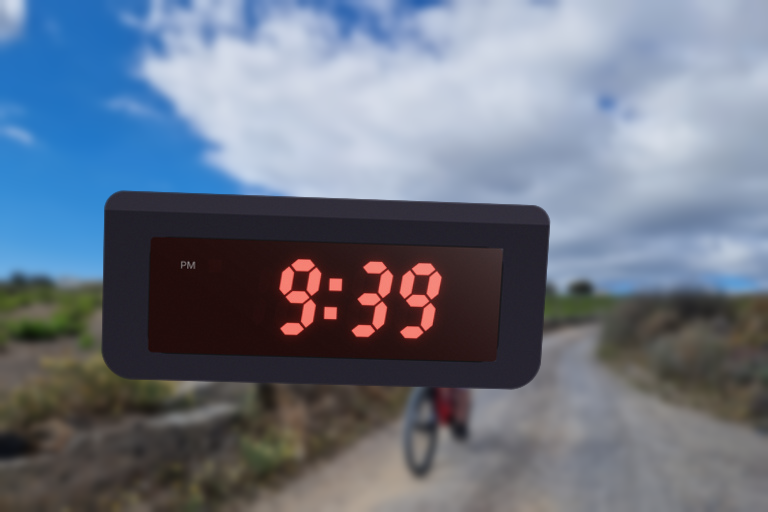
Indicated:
9.39
